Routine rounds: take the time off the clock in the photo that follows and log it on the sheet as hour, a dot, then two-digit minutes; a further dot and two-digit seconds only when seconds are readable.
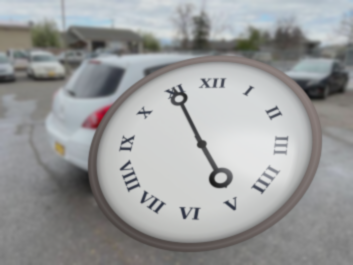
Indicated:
4.55
